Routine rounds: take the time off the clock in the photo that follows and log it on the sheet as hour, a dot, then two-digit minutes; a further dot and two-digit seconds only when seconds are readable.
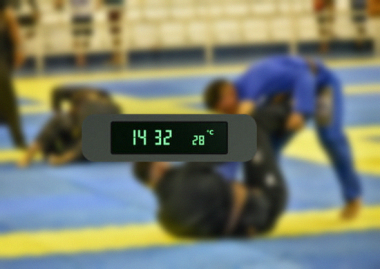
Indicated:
14.32
